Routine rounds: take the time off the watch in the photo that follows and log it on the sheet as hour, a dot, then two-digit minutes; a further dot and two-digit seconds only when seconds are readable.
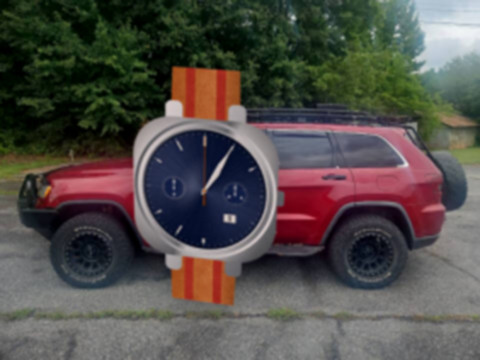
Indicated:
1.05
